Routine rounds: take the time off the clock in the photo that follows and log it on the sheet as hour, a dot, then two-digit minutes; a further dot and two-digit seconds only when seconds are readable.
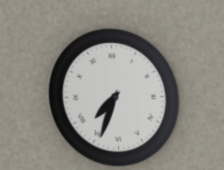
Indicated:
7.34
